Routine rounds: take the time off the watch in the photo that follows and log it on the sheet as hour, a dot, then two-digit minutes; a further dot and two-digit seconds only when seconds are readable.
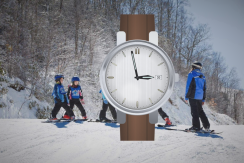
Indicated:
2.58
